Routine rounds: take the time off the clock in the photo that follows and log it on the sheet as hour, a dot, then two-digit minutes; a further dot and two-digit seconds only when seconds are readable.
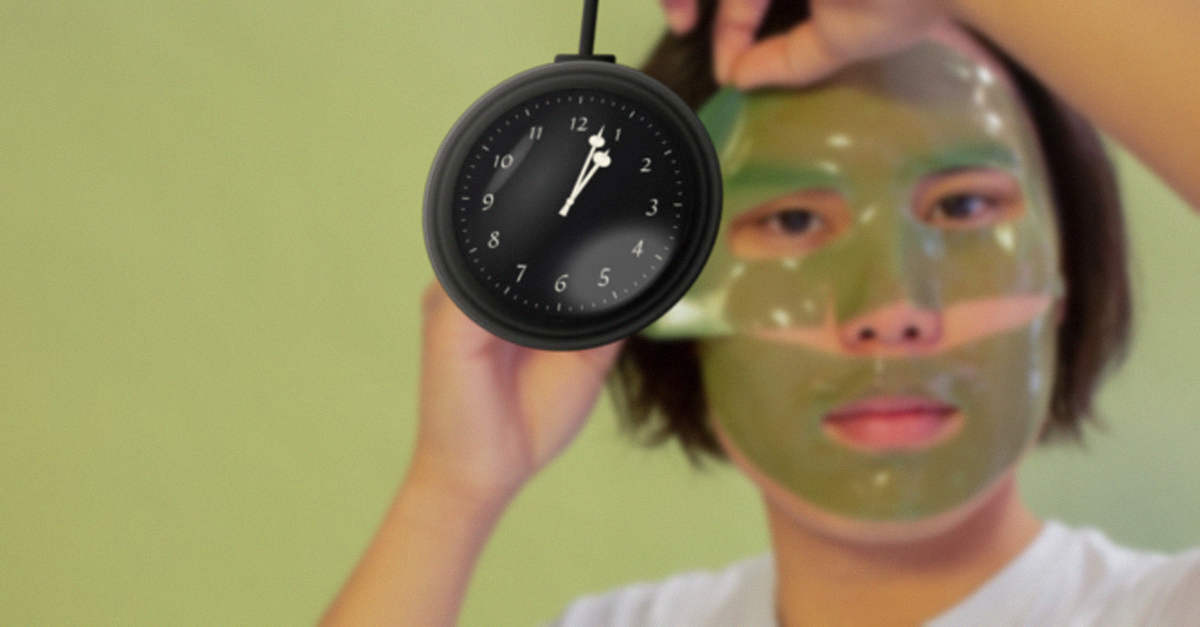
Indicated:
1.03
